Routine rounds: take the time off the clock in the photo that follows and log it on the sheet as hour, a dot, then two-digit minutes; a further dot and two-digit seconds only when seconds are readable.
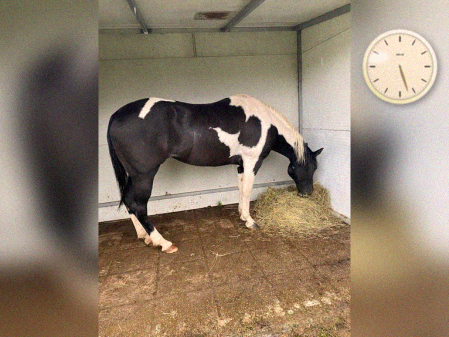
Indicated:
5.27
